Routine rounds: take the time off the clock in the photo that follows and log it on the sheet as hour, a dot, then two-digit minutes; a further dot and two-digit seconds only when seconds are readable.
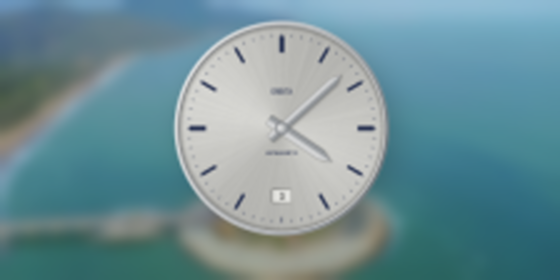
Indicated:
4.08
